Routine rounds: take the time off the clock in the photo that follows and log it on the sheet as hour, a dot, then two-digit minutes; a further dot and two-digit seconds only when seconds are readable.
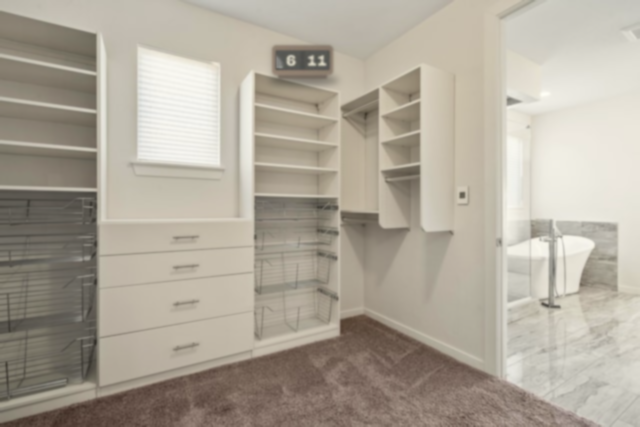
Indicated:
6.11
